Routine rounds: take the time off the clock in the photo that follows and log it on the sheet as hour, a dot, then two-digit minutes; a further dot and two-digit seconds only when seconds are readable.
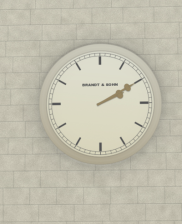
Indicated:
2.10
